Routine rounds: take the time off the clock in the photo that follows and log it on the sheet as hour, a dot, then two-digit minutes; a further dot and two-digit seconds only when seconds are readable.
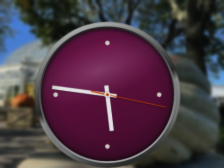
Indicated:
5.46.17
